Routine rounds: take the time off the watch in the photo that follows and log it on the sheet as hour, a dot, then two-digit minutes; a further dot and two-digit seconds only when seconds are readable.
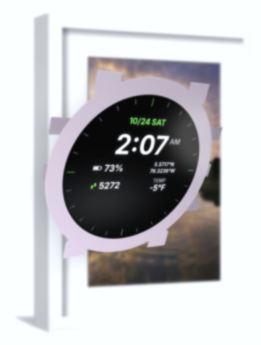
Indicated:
2.07
